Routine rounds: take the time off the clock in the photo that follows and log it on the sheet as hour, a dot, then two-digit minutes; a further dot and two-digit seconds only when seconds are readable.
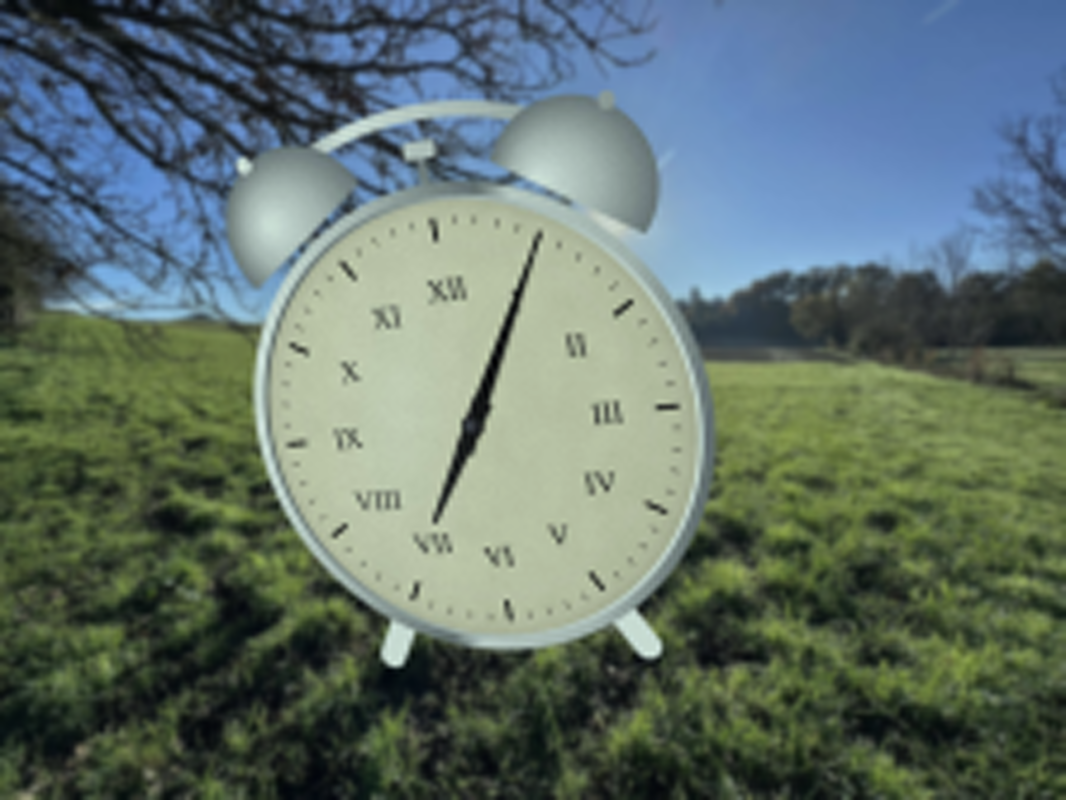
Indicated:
7.05
